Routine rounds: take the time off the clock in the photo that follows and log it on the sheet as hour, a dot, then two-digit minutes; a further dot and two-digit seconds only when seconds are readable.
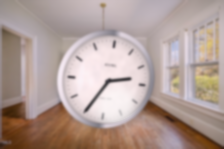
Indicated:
2.35
